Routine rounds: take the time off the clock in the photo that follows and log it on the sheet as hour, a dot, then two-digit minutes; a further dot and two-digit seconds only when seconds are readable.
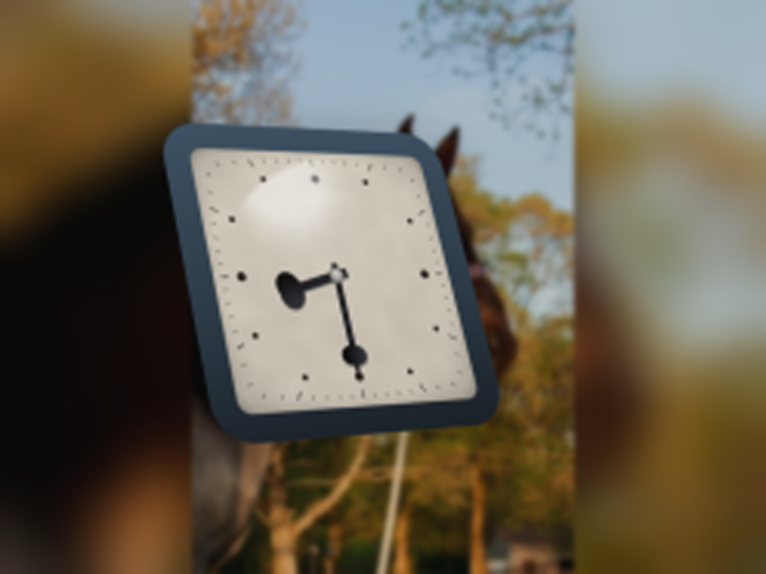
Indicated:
8.30
